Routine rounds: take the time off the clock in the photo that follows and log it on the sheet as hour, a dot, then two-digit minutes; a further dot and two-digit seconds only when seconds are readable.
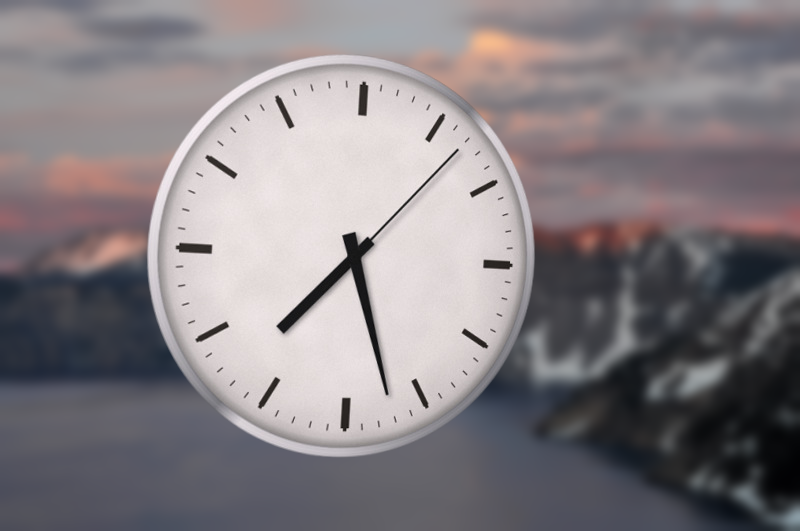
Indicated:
7.27.07
